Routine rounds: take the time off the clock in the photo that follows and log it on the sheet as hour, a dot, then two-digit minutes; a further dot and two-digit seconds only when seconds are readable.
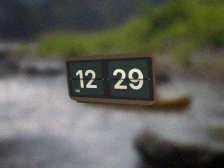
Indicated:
12.29
